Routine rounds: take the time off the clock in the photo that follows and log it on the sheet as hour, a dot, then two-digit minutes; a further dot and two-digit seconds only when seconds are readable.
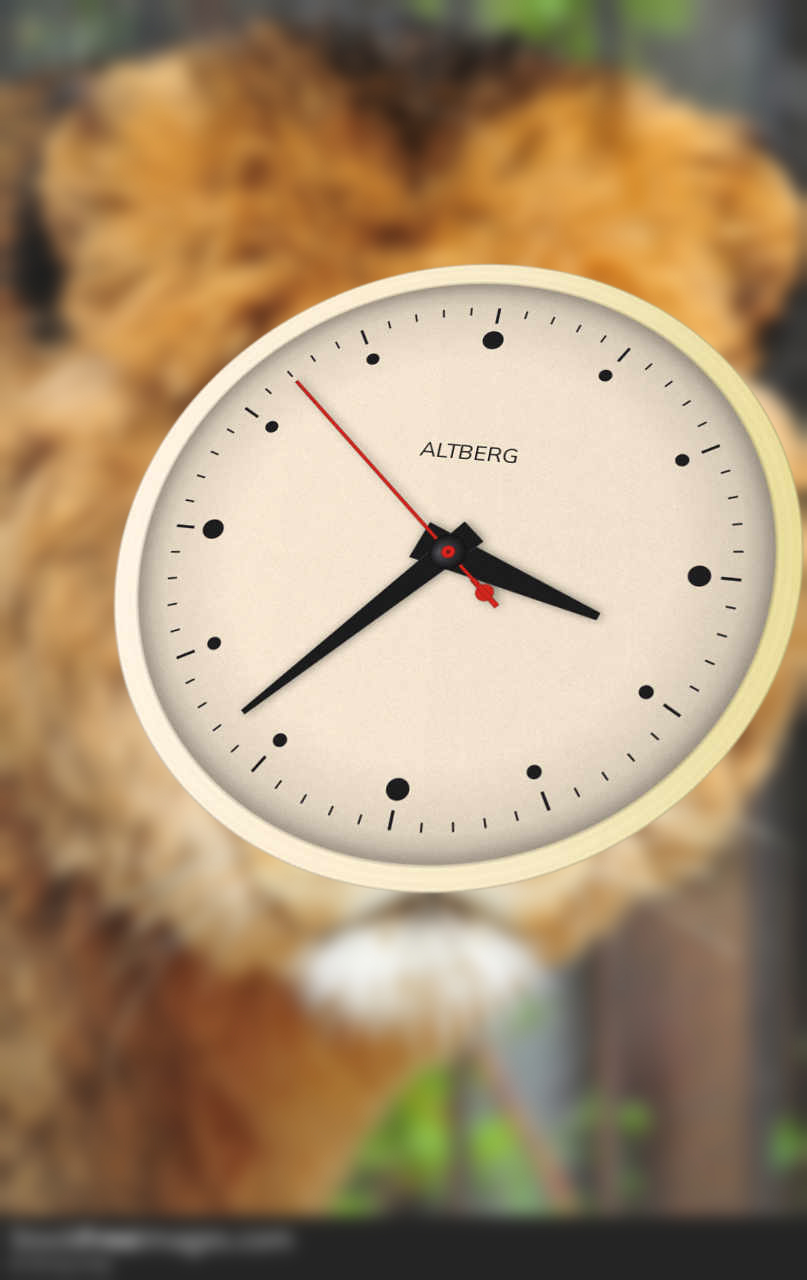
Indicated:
3.36.52
